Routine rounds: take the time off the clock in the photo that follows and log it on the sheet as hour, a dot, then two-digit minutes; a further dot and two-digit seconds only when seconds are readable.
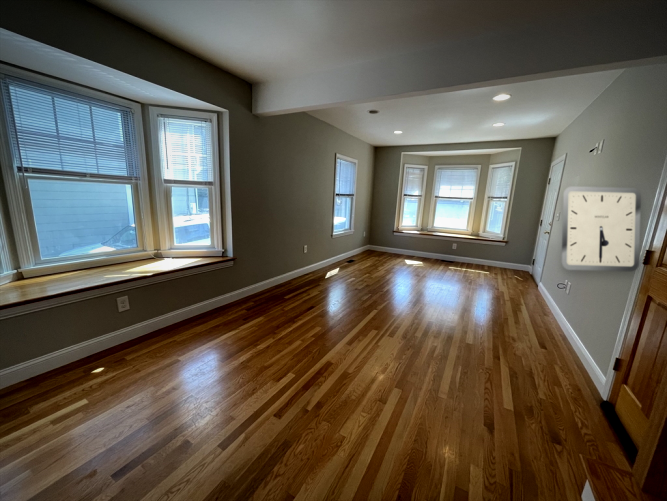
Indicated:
5.30
